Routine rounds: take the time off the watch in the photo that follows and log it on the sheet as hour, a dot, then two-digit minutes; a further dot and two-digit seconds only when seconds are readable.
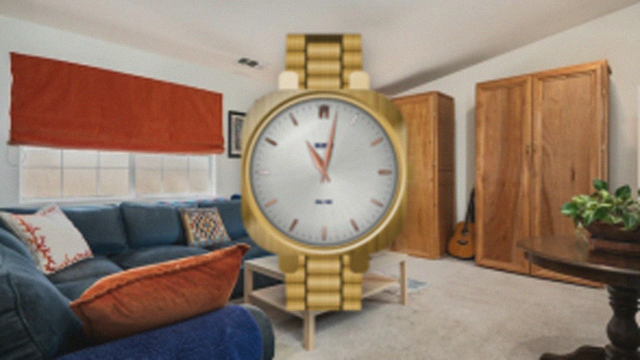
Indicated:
11.02
